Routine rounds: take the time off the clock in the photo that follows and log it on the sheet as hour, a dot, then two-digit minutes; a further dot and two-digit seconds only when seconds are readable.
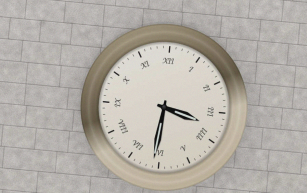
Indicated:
3.31
